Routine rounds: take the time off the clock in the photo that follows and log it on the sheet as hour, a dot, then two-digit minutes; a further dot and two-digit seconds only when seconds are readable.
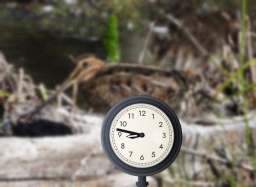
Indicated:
8.47
